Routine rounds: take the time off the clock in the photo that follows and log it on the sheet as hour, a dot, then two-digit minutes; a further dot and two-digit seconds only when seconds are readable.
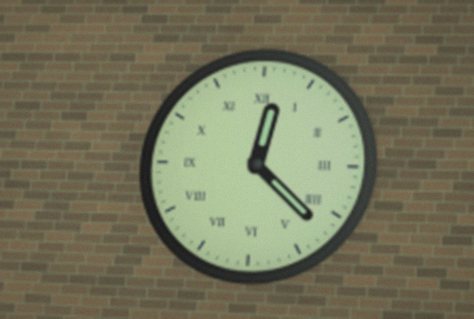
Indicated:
12.22
